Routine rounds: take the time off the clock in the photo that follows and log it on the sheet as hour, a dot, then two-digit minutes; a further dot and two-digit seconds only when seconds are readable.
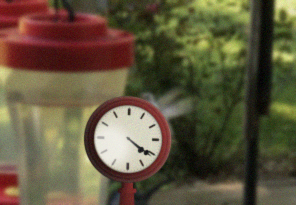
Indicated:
4.21
